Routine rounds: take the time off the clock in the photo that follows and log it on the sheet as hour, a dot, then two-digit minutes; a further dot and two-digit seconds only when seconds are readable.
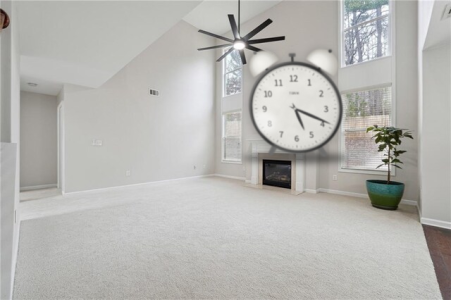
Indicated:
5.19
